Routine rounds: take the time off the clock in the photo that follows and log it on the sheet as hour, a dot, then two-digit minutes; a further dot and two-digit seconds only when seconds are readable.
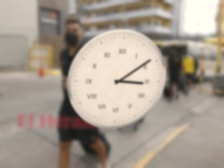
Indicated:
3.09
